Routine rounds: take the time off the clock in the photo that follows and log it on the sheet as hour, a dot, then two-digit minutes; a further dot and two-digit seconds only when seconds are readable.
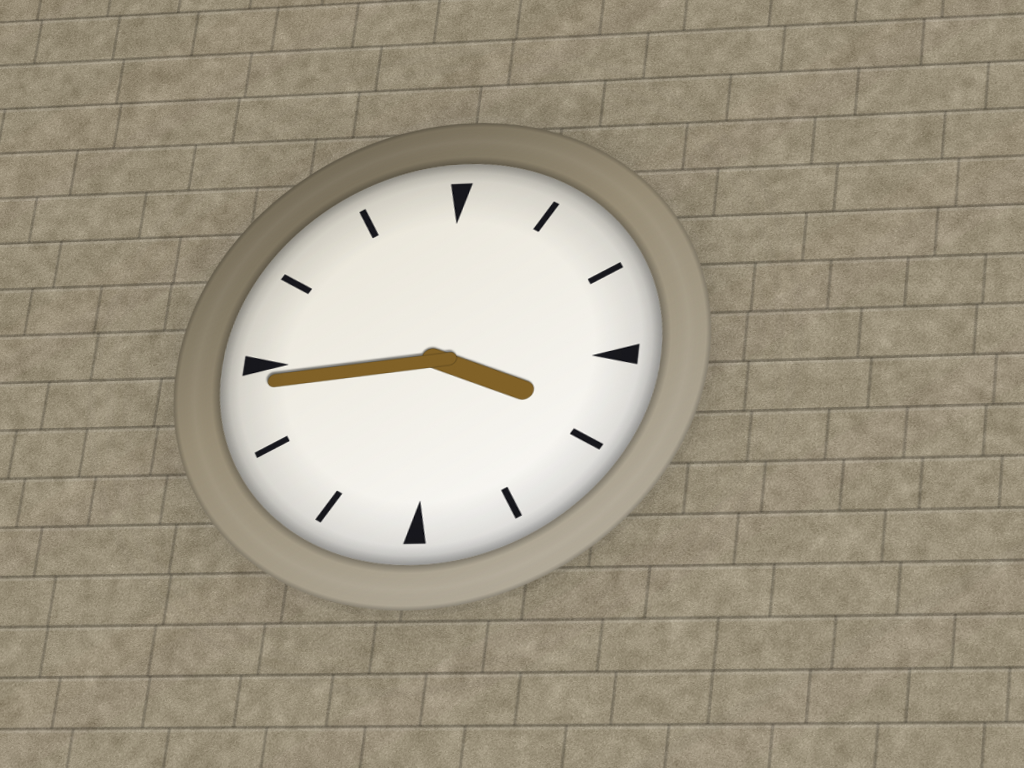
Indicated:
3.44
